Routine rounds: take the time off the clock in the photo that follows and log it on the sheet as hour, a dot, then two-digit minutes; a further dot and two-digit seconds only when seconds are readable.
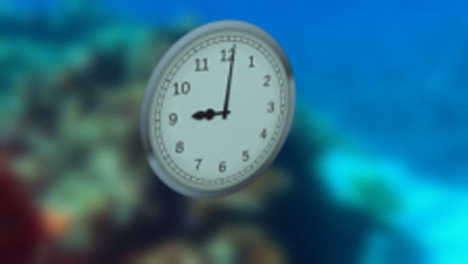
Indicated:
9.01
